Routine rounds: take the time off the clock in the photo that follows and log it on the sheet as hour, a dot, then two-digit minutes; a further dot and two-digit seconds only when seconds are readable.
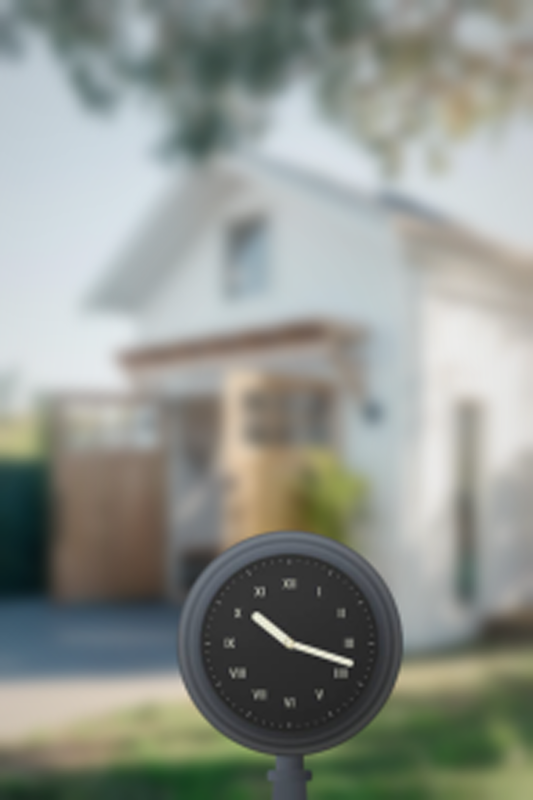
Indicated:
10.18
